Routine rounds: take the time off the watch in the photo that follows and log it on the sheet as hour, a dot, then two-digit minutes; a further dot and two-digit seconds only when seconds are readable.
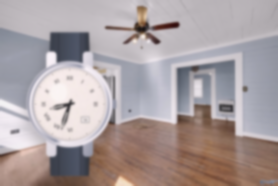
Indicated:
8.33
